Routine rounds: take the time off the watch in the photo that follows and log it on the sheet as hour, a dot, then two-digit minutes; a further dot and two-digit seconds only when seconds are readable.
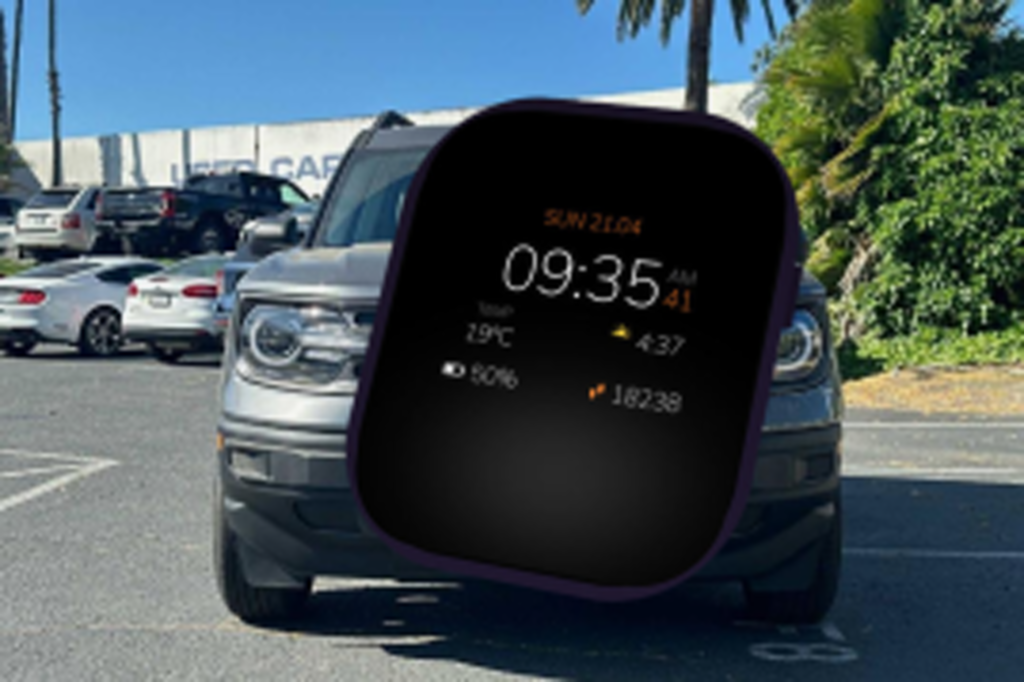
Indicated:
9.35
